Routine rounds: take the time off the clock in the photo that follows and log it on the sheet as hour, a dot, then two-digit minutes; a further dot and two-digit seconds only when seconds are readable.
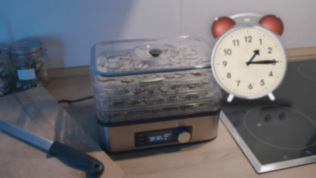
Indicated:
1.15
